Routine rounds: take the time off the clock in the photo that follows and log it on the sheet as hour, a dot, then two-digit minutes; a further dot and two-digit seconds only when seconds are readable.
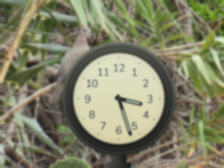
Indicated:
3.27
